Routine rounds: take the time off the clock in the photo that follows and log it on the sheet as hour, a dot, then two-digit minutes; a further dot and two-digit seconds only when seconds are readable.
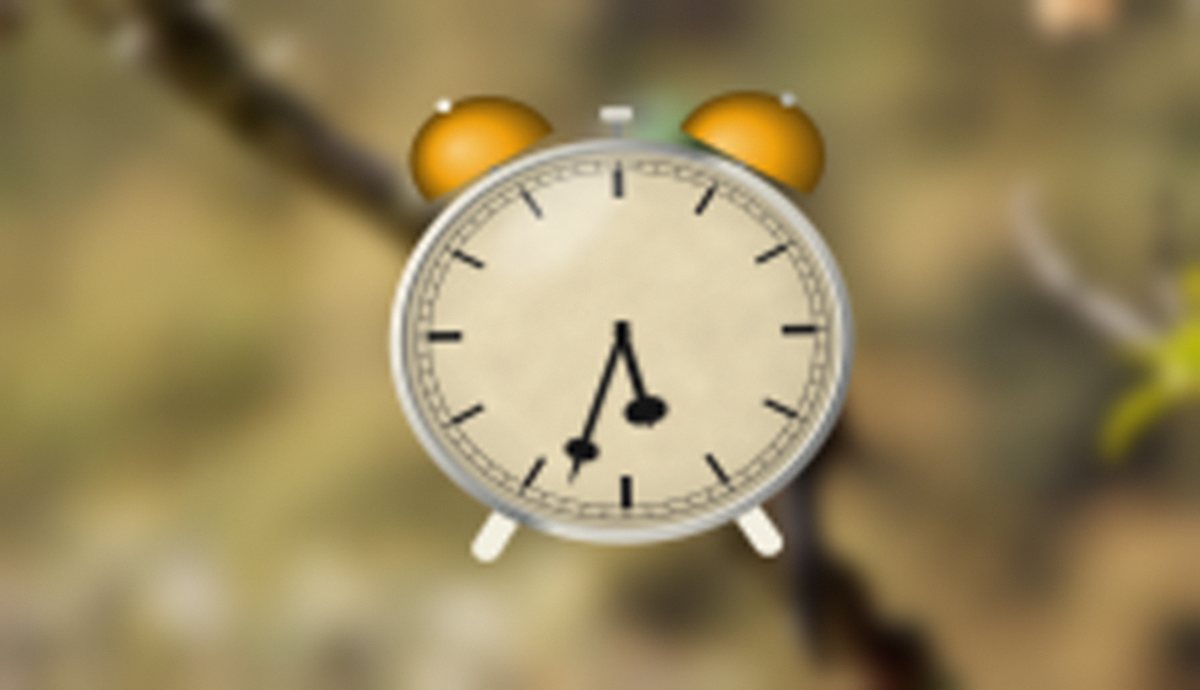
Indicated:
5.33
